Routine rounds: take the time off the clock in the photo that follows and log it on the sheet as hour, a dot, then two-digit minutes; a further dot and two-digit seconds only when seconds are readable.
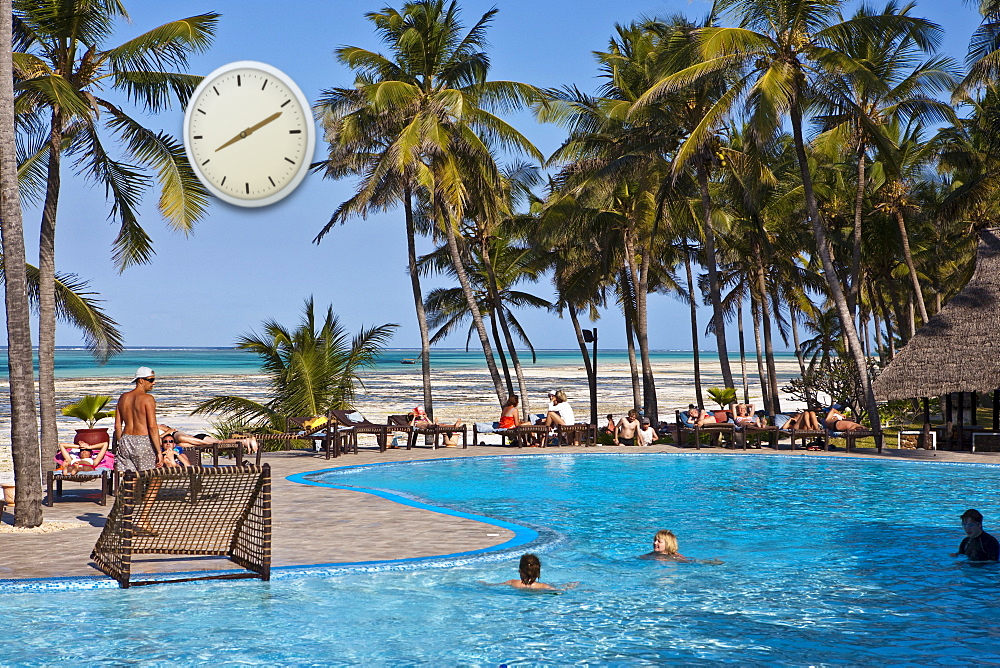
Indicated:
8.11
